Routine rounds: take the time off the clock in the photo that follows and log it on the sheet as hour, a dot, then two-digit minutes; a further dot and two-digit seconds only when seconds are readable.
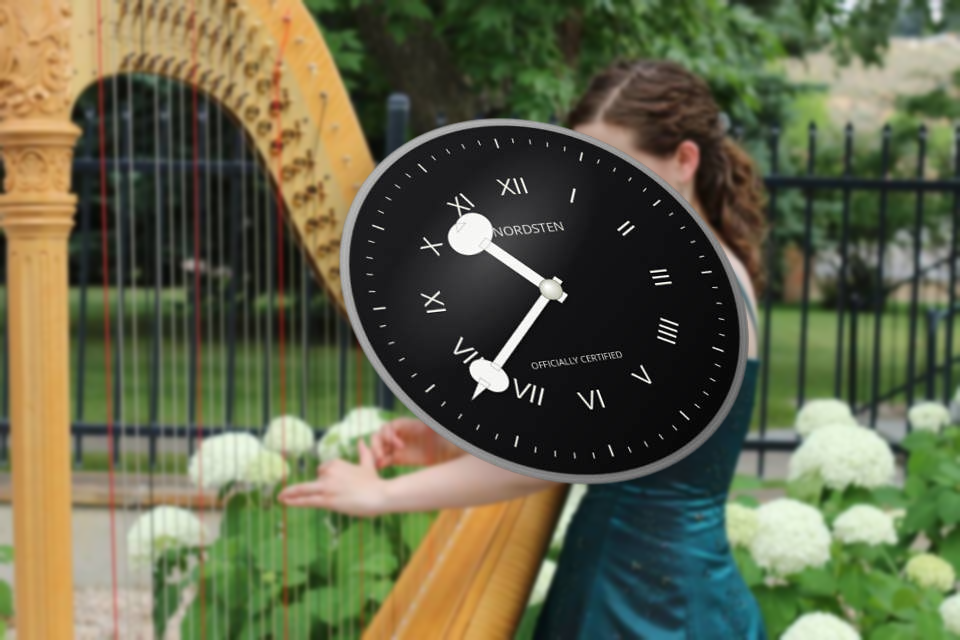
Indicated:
10.38
